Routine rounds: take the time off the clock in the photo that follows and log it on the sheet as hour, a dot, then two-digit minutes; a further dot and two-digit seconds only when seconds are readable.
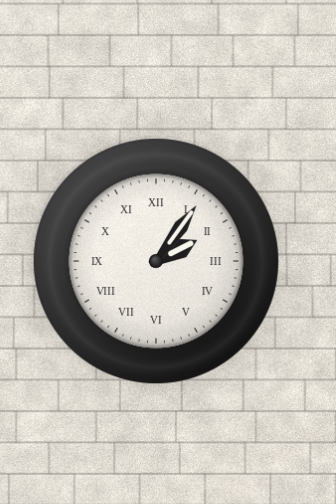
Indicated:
2.06
